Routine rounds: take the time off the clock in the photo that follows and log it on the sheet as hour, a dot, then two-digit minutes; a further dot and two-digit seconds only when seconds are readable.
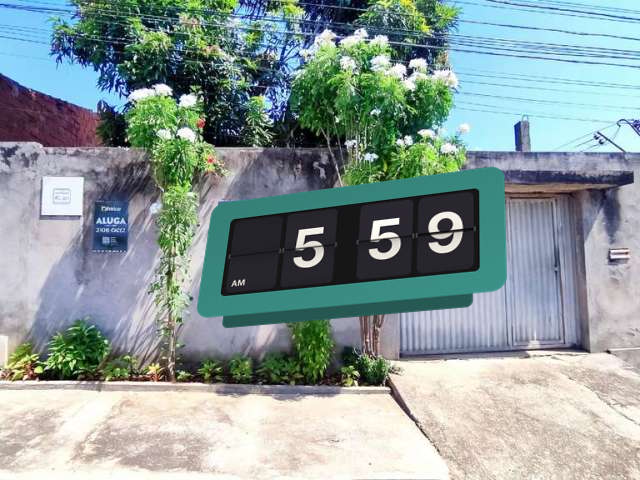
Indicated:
5.59
